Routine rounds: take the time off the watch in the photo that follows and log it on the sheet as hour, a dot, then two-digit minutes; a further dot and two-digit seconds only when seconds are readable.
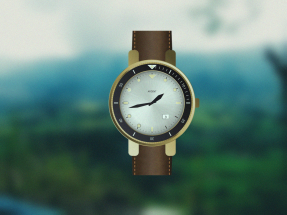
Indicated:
1.43
